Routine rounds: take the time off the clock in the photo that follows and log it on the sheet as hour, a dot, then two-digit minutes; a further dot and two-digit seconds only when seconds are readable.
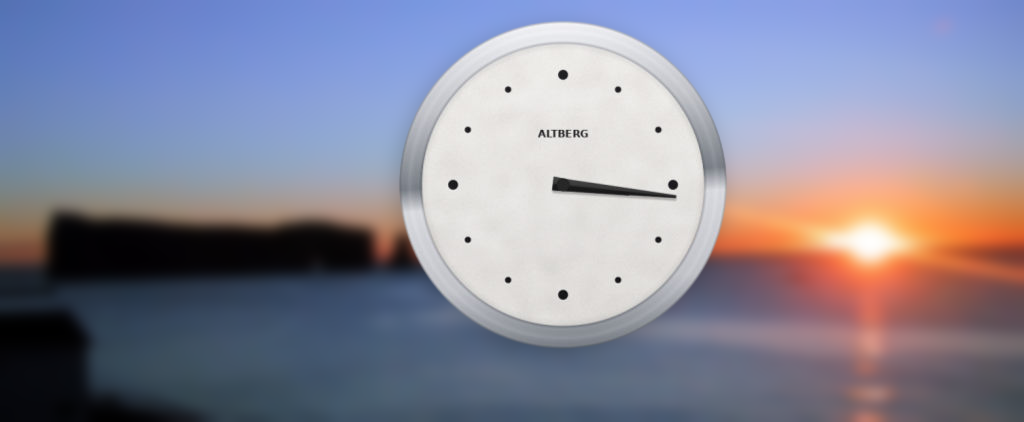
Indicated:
3.16
